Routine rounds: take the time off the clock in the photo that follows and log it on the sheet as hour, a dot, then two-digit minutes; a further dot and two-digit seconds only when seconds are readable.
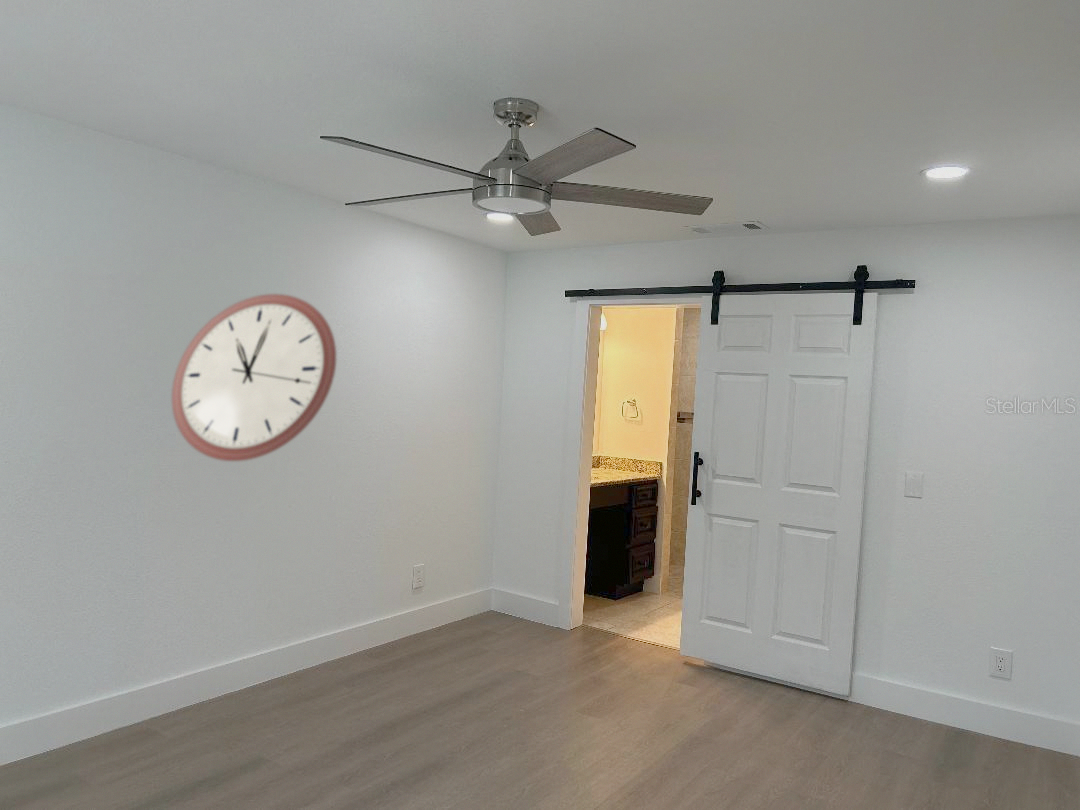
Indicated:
11.02.17
